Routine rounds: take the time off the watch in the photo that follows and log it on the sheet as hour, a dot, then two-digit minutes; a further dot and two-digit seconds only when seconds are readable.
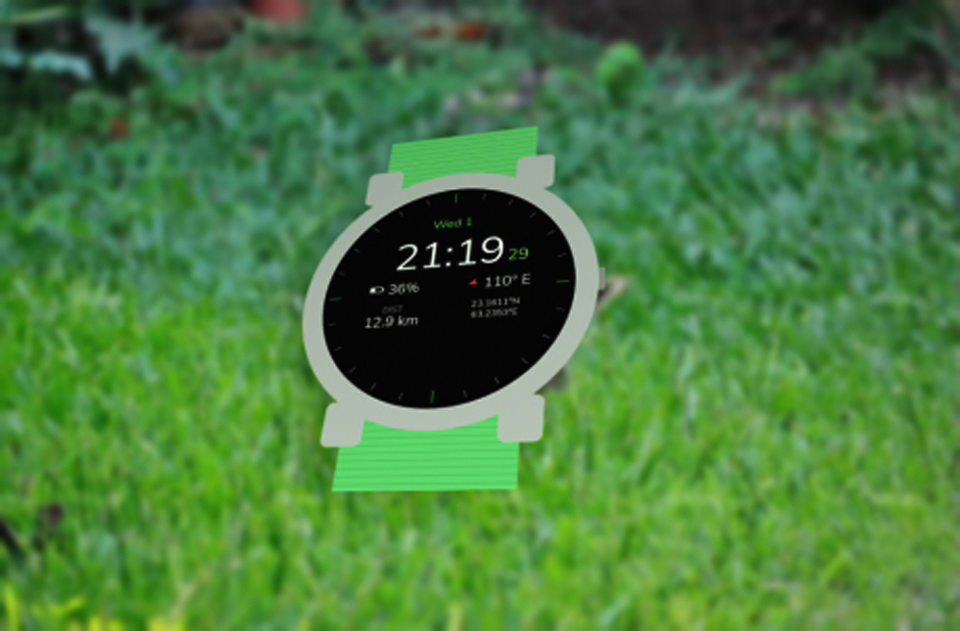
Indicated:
21.19.29
